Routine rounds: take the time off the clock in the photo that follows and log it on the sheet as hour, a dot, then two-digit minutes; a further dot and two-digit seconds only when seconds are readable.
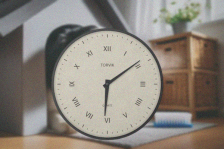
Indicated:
6.09
